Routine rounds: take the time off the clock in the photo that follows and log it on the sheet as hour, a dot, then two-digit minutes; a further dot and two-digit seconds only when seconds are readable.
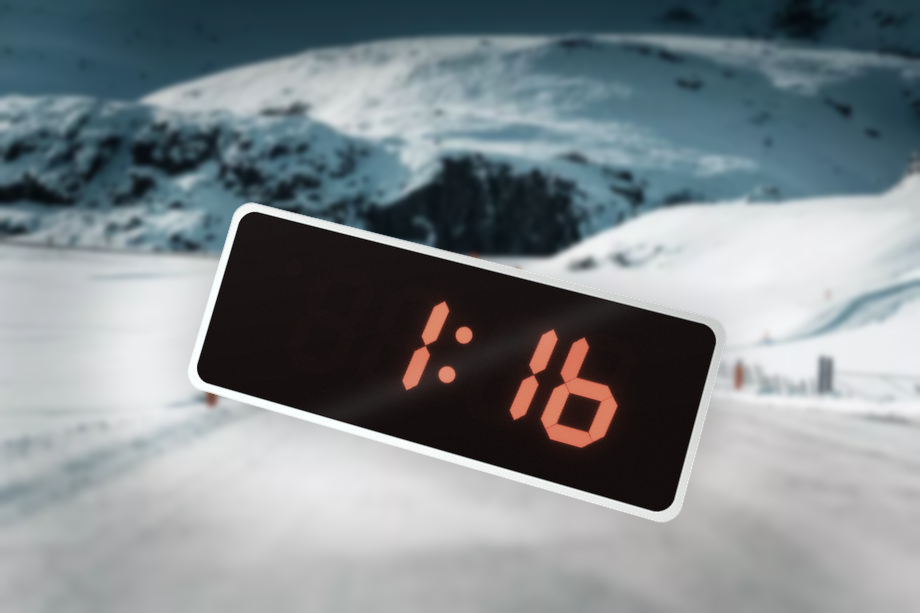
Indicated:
1.16
